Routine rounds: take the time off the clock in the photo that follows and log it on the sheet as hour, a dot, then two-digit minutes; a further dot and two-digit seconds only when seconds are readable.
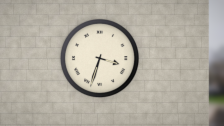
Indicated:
3.33
